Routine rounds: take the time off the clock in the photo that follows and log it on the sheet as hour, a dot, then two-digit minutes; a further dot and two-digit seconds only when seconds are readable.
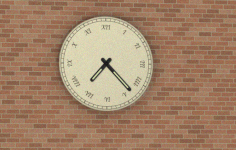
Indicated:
7.23
